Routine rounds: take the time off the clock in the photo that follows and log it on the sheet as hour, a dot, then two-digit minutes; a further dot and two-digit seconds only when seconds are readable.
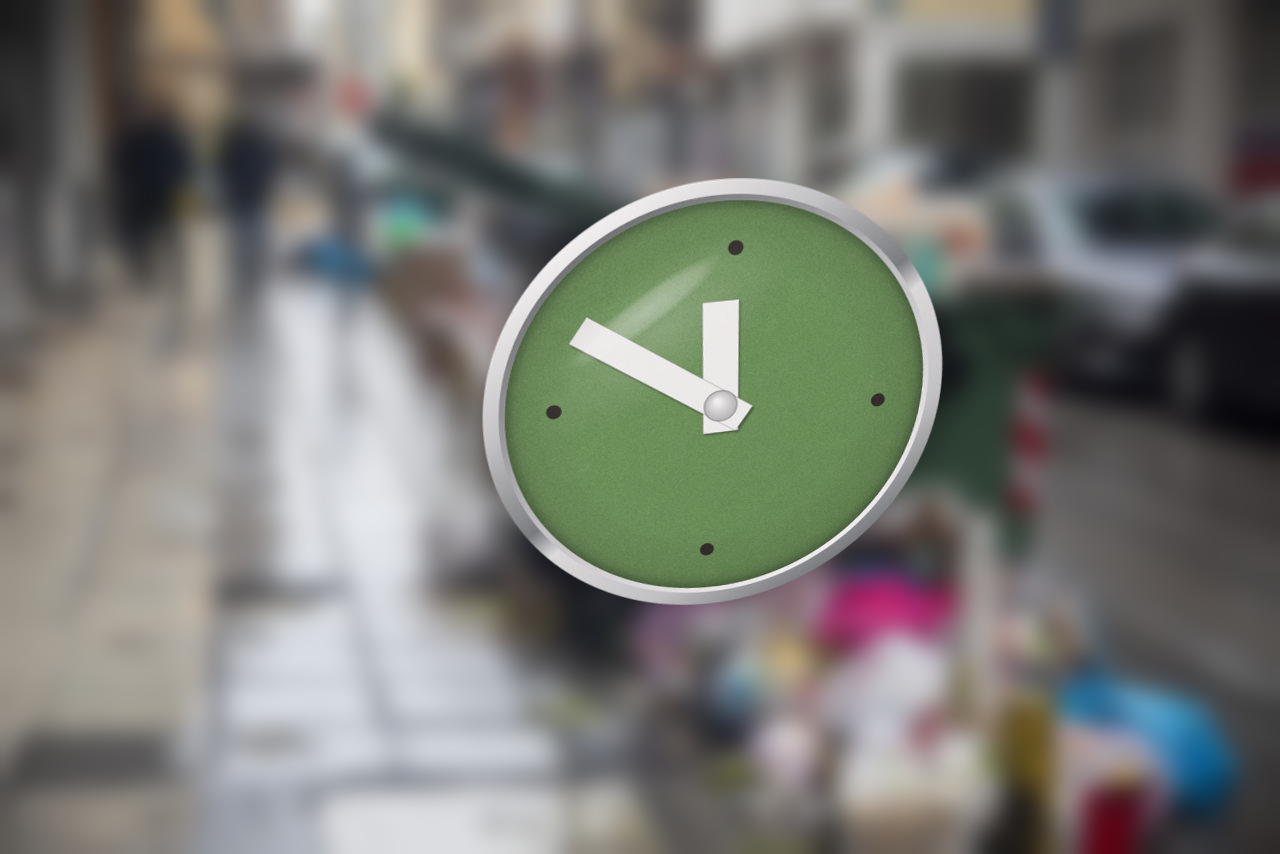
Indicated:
11.50
